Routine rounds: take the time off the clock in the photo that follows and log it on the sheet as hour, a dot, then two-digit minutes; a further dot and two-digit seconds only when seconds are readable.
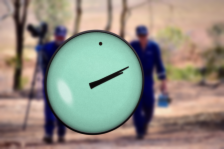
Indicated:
2.10
